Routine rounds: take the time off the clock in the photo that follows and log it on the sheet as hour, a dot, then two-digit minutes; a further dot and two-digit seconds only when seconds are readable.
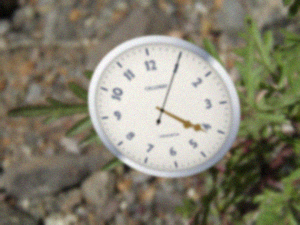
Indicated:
4.21.05
